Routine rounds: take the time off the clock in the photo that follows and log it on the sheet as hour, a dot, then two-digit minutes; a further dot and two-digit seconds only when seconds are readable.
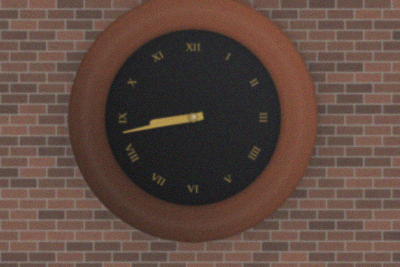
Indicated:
8.43
